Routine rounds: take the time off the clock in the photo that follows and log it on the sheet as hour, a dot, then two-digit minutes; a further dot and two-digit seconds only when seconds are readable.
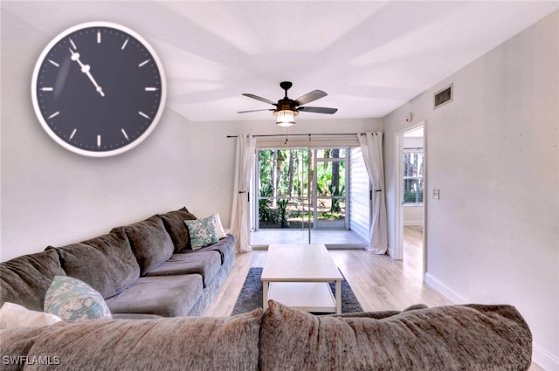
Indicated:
10.54
